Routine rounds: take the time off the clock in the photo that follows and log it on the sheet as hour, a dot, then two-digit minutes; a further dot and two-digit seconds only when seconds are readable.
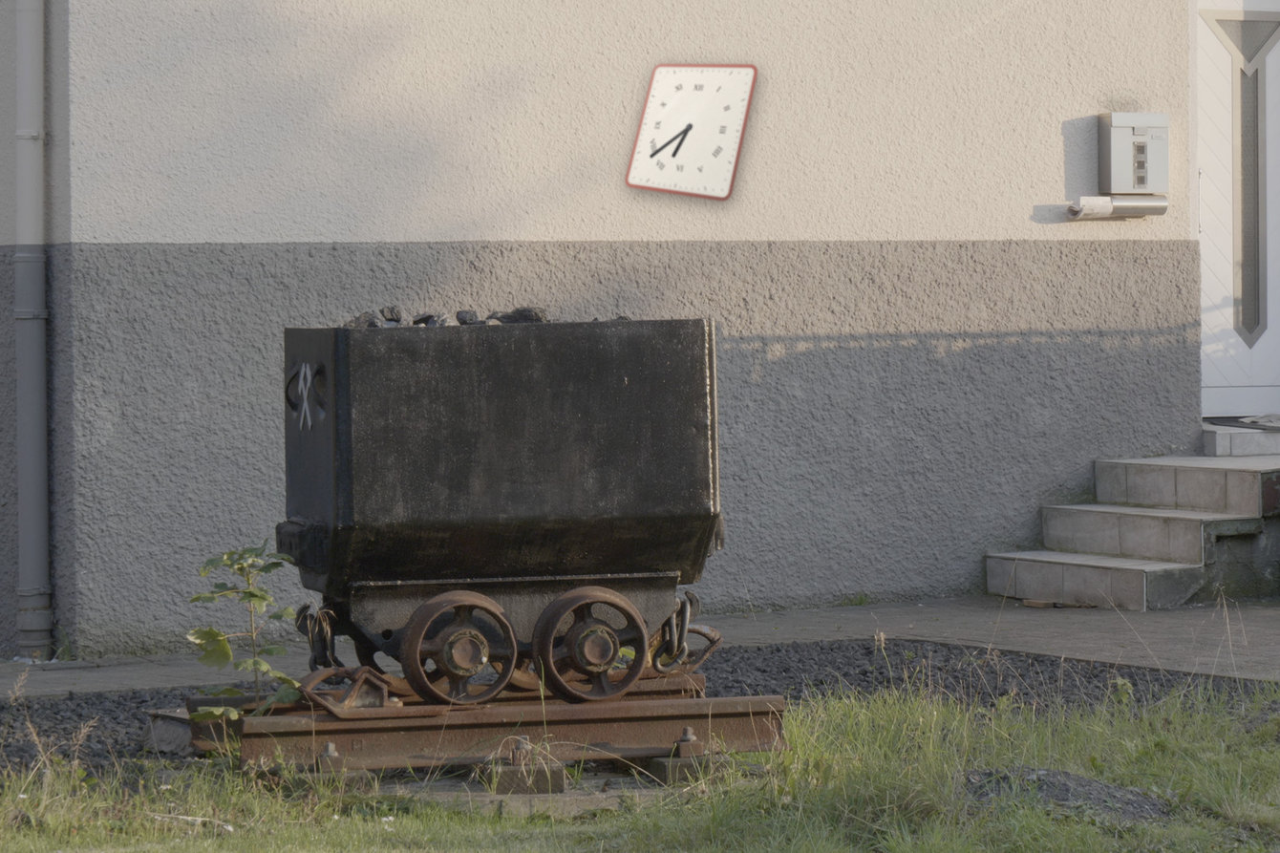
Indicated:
6.38
